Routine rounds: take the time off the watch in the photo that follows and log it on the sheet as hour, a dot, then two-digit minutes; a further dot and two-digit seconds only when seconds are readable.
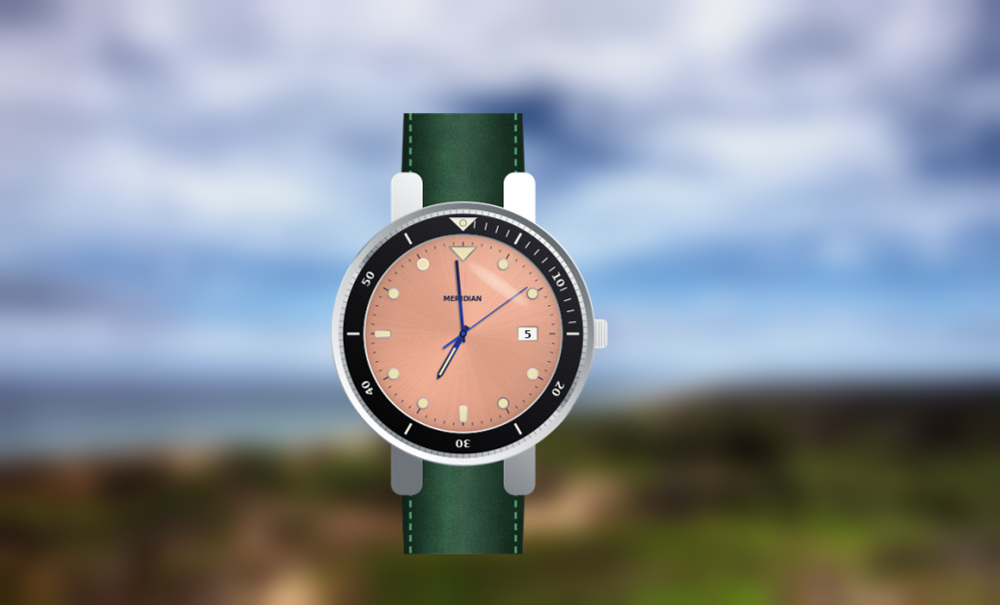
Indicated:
6.59.09
